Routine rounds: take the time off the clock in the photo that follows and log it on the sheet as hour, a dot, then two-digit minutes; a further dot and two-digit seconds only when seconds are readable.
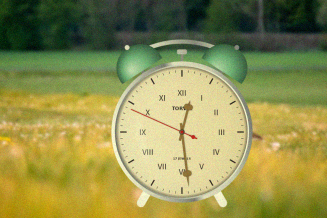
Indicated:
12.28.49
